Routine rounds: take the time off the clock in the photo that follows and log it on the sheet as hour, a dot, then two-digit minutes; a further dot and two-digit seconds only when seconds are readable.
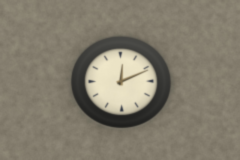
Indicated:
12.11
